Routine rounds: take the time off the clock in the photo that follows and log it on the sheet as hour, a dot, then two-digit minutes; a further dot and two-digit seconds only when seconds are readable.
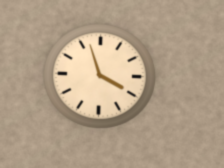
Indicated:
3.57
